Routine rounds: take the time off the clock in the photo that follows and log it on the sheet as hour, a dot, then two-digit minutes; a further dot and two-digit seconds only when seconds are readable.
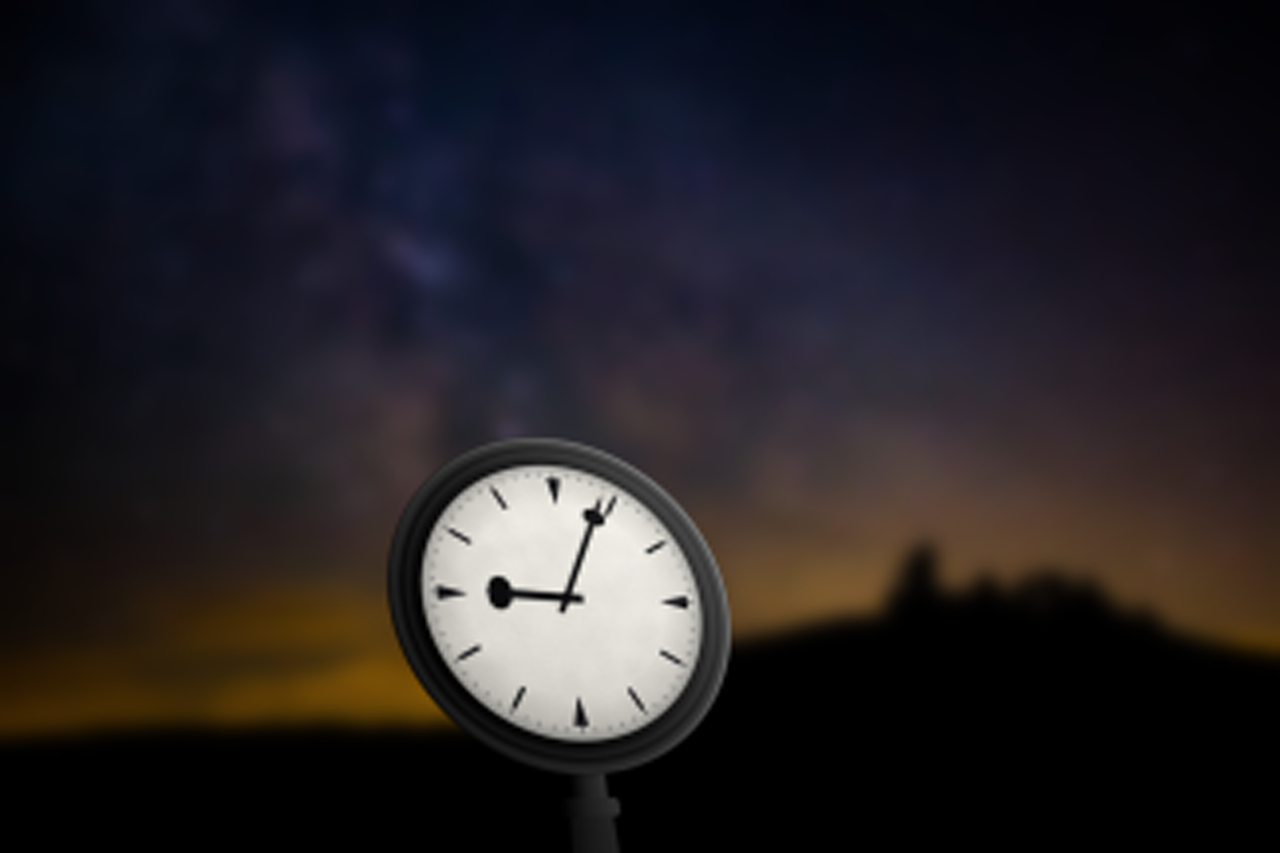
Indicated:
9.04
